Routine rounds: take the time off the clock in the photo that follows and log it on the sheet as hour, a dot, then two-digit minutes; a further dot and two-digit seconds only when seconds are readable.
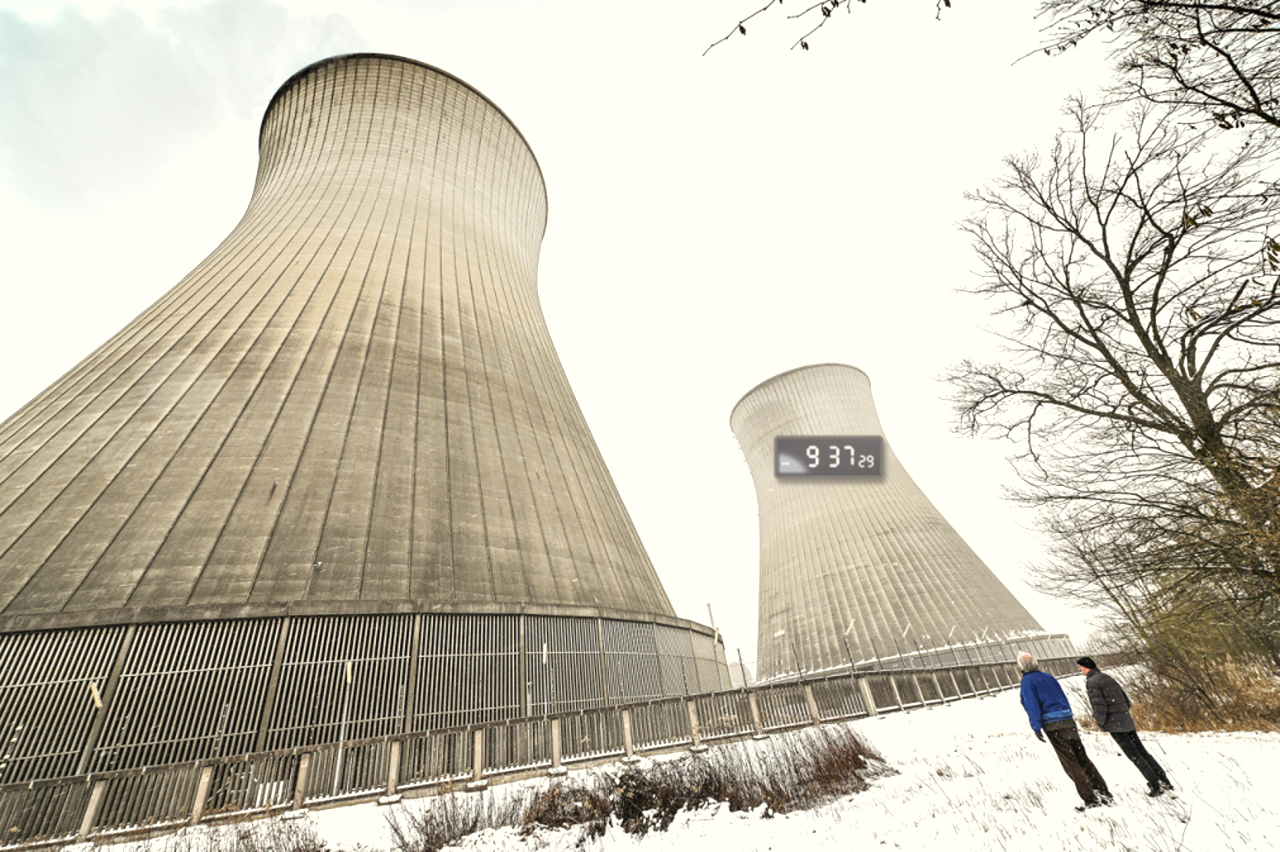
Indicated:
9.37.29
